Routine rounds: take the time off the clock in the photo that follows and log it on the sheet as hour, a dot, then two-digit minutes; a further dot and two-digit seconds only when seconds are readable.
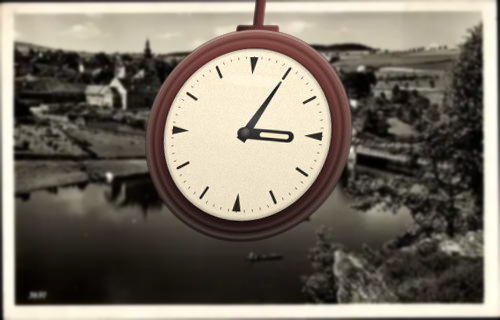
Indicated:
3.05
